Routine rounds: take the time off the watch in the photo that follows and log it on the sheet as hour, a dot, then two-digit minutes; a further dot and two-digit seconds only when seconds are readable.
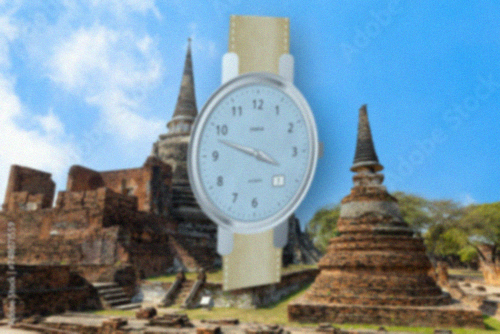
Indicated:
3.48
